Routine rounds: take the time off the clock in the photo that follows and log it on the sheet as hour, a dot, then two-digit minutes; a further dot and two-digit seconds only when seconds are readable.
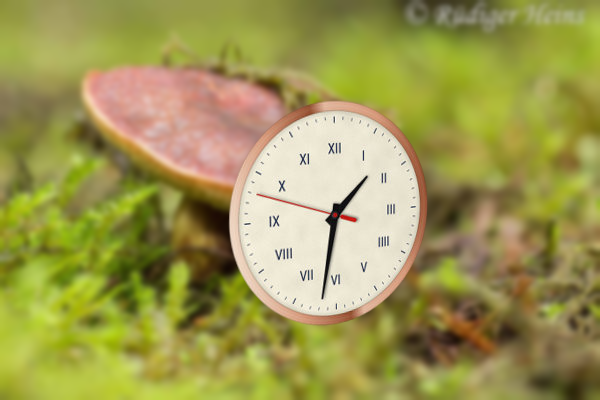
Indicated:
1.31.48
